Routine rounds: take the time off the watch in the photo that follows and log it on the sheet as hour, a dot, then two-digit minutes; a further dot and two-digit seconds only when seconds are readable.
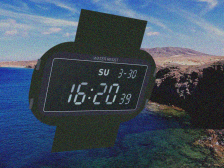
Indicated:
16.20.39
